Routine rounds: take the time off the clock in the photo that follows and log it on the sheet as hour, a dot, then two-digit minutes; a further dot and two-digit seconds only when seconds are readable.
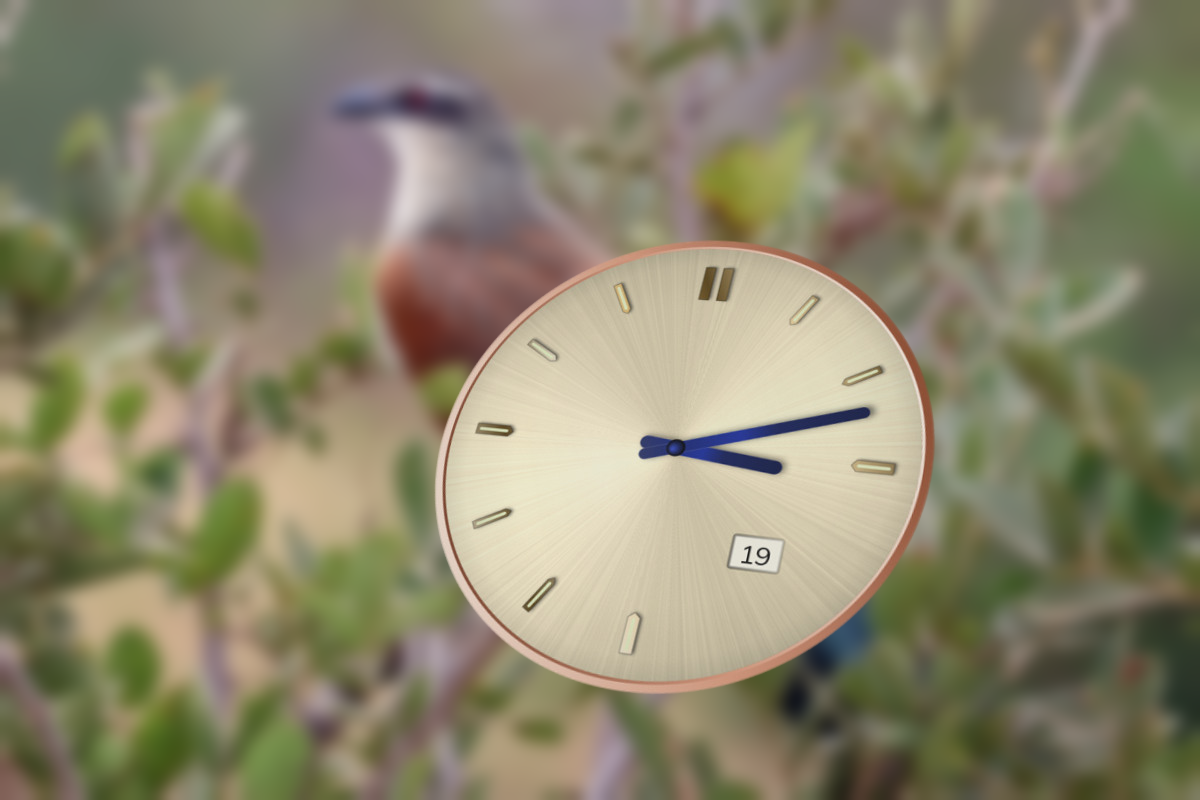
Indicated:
3.12
